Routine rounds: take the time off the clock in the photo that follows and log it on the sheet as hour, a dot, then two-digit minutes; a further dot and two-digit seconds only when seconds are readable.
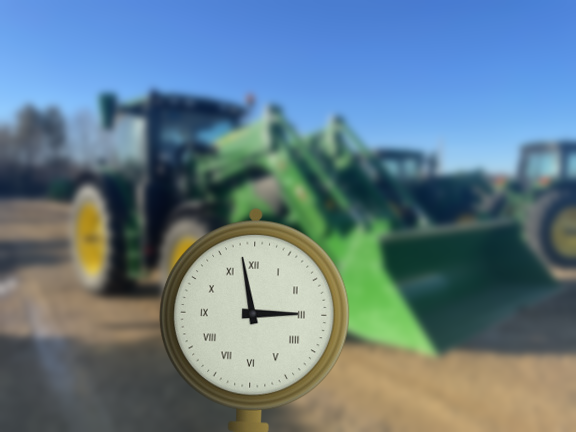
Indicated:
2.58
